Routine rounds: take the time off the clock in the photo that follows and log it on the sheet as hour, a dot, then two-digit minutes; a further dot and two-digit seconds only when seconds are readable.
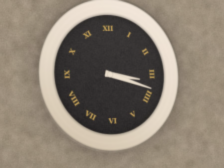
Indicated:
3.18
